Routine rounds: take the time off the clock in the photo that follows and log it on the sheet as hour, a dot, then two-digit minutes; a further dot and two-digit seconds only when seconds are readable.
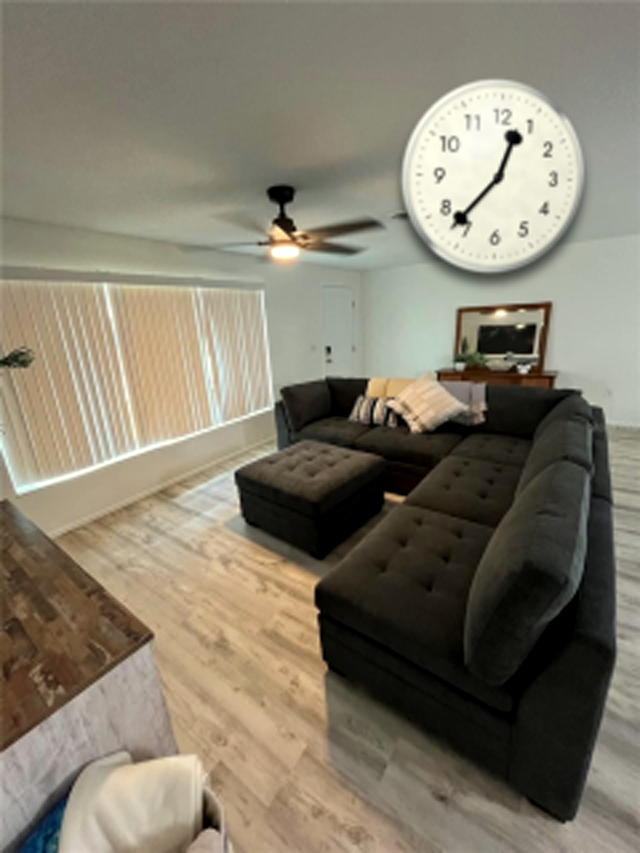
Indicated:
12.37
